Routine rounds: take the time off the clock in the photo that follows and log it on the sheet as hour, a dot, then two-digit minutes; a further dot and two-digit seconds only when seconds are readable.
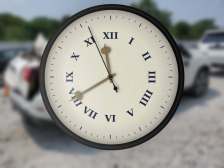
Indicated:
11.39.56
